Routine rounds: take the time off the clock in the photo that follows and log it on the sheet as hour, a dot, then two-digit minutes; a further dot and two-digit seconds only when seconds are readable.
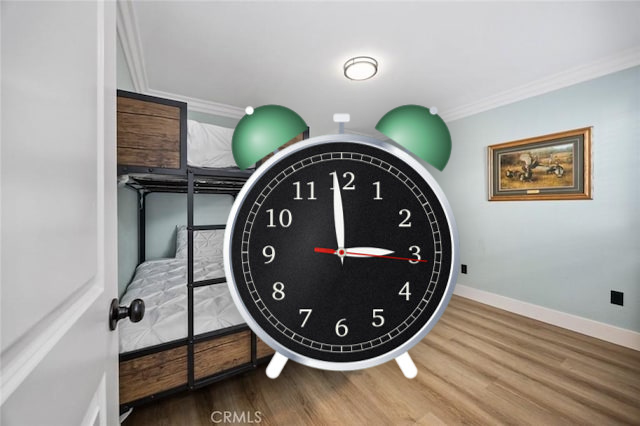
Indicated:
2.59.16
